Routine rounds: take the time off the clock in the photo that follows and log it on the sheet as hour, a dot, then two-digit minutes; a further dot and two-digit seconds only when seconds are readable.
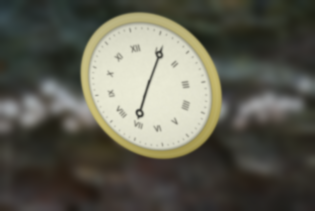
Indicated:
7.06
